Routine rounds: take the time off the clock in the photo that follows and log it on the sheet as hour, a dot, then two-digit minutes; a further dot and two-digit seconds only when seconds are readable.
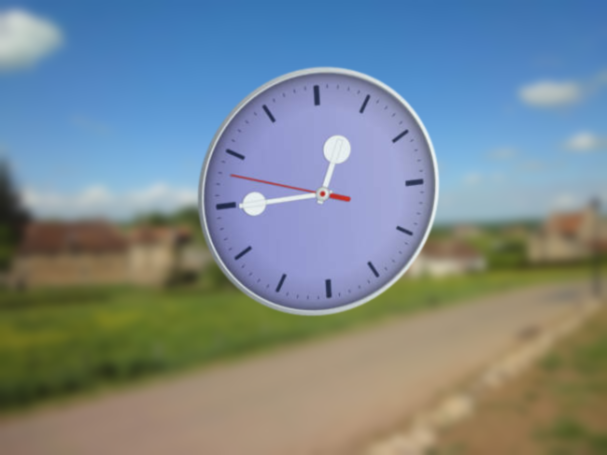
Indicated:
12.44.48
